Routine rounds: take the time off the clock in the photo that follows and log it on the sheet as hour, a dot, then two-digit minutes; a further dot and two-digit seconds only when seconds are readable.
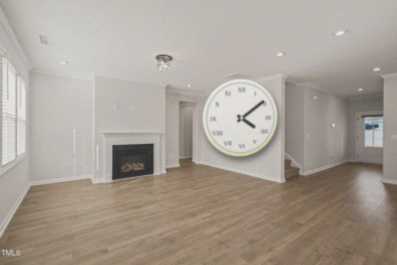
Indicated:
4.09
